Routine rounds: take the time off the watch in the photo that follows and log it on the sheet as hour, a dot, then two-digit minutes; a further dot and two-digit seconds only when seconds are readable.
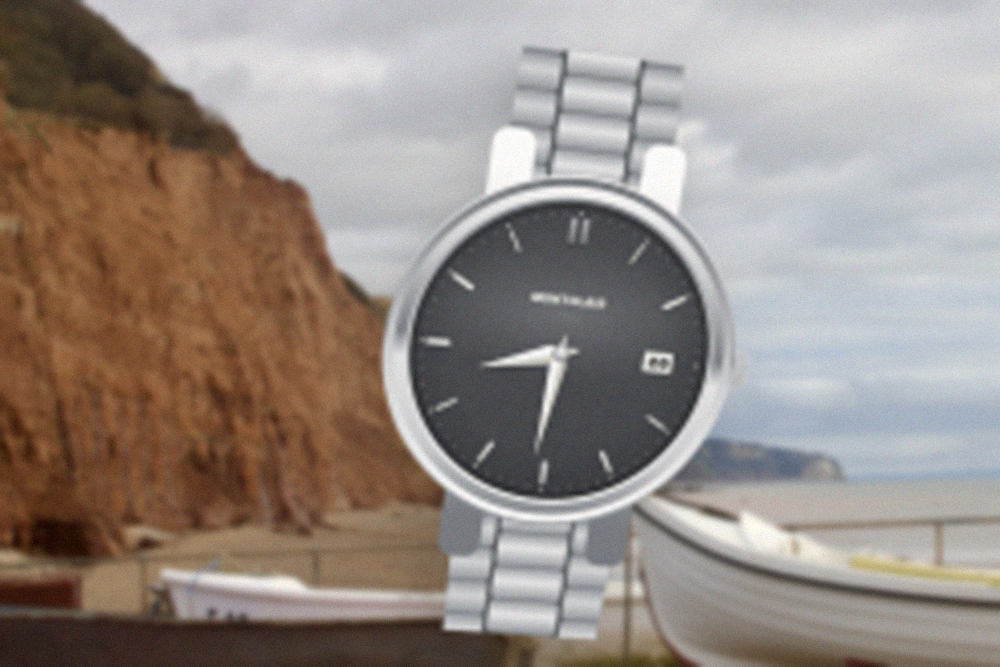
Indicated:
8.31
